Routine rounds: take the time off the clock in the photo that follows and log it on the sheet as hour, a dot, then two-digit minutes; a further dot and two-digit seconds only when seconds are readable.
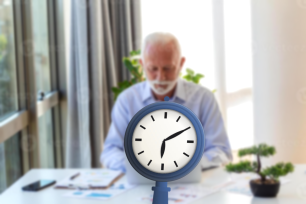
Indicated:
6.10
